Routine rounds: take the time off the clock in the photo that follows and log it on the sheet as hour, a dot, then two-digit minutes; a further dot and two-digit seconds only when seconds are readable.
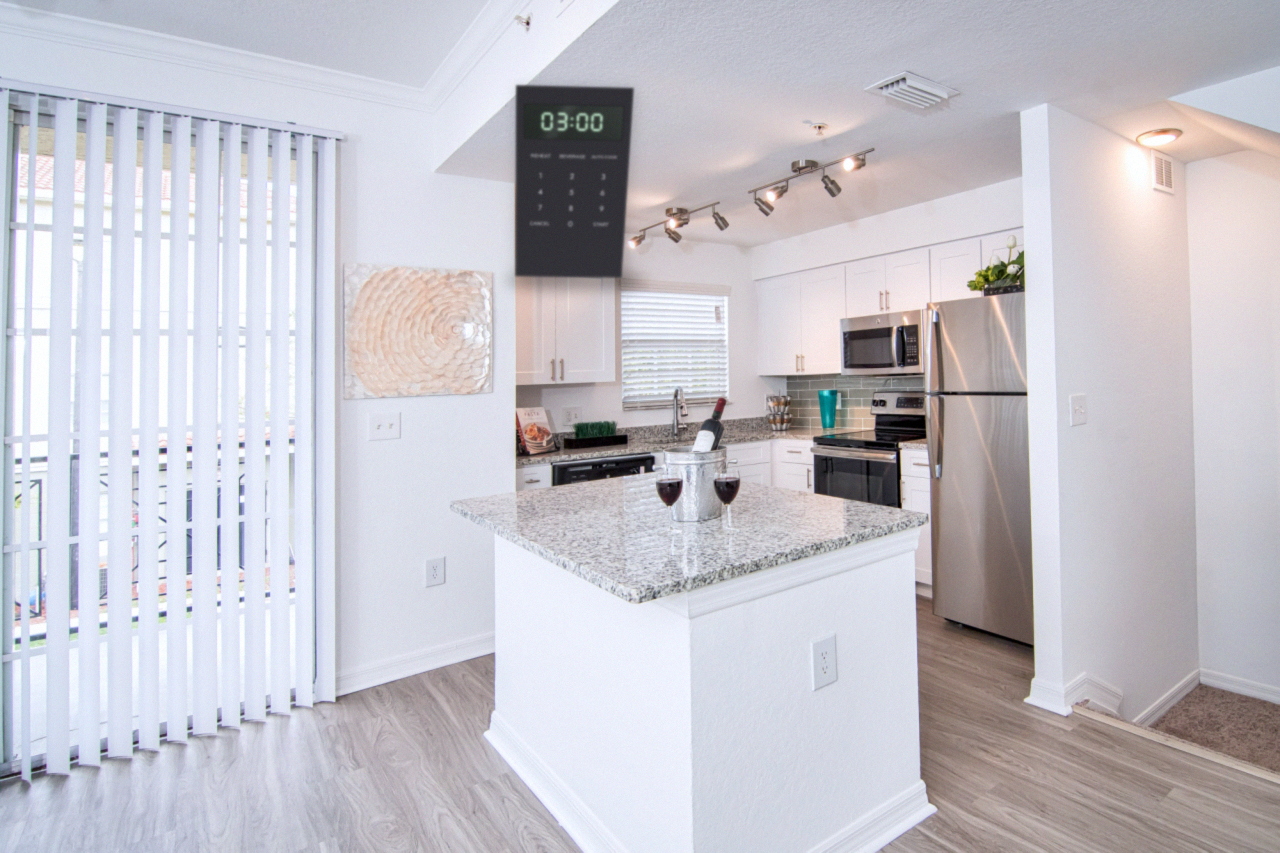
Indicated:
3.00
